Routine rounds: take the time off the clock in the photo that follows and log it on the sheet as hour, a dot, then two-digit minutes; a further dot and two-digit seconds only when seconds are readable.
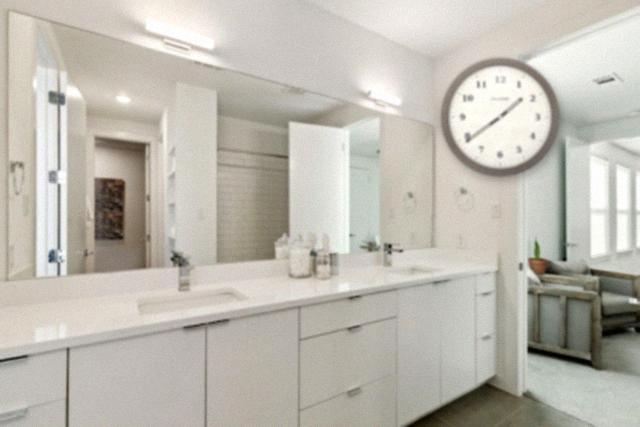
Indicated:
1.39
